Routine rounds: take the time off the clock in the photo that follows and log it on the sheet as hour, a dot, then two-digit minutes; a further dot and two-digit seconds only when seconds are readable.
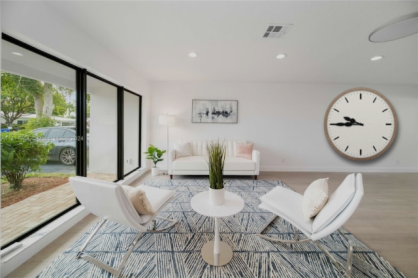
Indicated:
9.45
